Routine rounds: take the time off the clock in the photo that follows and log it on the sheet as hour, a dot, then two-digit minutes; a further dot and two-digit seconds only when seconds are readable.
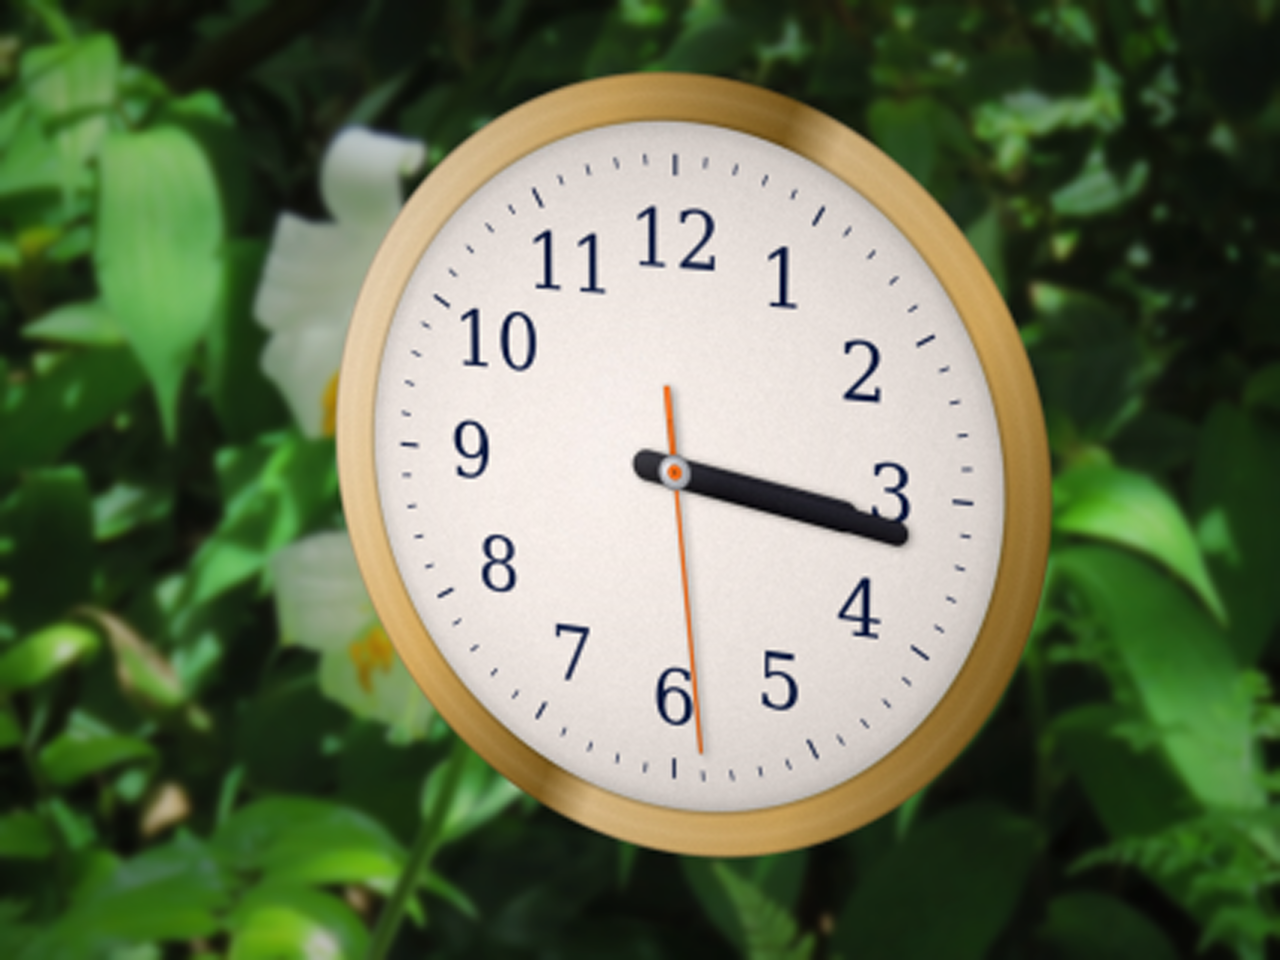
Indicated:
3.16.29
